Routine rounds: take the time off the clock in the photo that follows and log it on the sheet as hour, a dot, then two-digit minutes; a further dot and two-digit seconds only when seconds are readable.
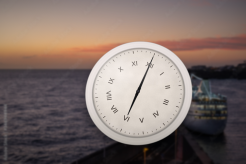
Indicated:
6.00
